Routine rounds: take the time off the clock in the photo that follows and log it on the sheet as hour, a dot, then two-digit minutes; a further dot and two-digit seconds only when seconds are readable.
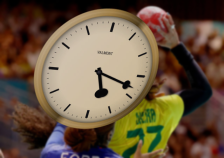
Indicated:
5.18
